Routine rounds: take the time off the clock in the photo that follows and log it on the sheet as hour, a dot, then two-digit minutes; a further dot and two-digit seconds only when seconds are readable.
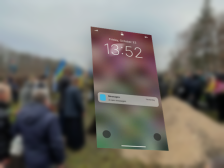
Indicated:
13.52
